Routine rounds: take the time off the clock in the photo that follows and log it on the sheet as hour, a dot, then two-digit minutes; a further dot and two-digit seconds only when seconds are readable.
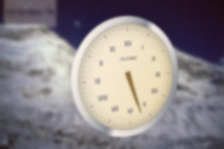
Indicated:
5.27
